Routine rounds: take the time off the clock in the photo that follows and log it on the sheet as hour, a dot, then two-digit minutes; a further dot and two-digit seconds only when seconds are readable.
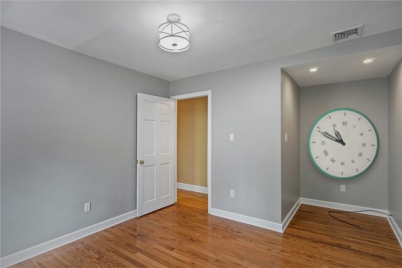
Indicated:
10.49
